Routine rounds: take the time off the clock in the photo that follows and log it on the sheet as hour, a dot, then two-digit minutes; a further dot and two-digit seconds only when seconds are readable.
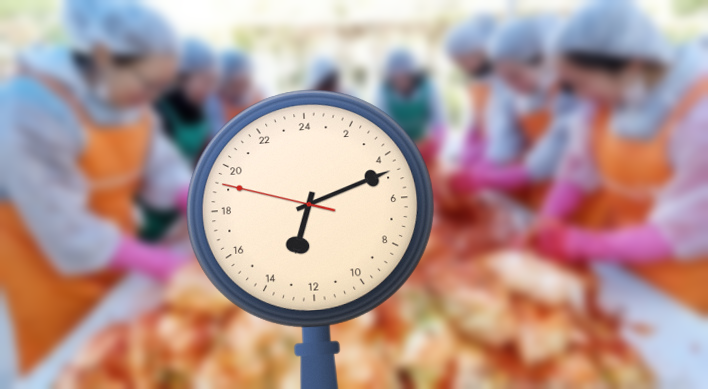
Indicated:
13.11.48
